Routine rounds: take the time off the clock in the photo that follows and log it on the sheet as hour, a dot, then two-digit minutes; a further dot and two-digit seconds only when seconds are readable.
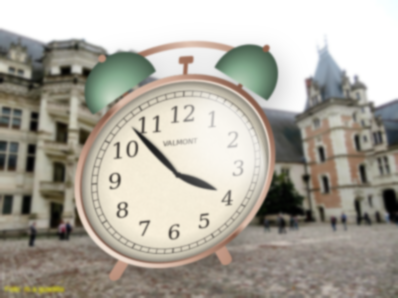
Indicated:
3.53
